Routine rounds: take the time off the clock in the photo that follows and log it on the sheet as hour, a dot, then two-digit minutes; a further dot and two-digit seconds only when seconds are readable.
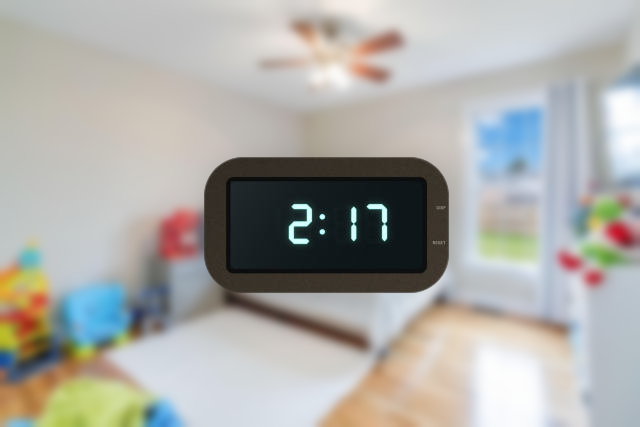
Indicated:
2.17
